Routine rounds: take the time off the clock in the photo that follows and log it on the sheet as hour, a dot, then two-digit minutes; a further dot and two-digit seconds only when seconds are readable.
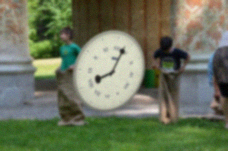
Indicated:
8.03
